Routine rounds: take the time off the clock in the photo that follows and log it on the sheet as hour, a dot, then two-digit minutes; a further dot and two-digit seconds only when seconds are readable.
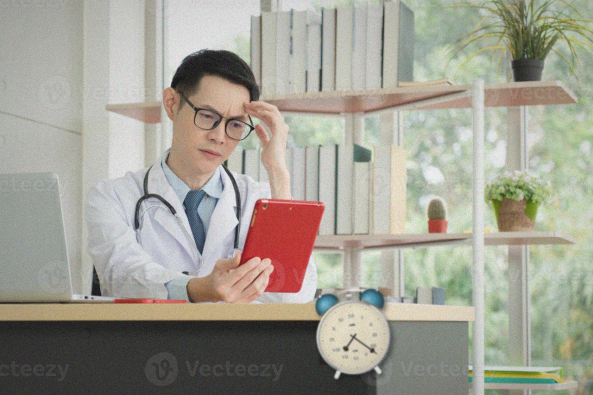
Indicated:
7.22
